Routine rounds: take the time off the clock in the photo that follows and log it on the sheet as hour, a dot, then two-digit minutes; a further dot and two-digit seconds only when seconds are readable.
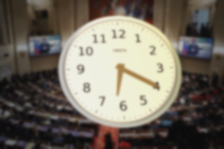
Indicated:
6.20
